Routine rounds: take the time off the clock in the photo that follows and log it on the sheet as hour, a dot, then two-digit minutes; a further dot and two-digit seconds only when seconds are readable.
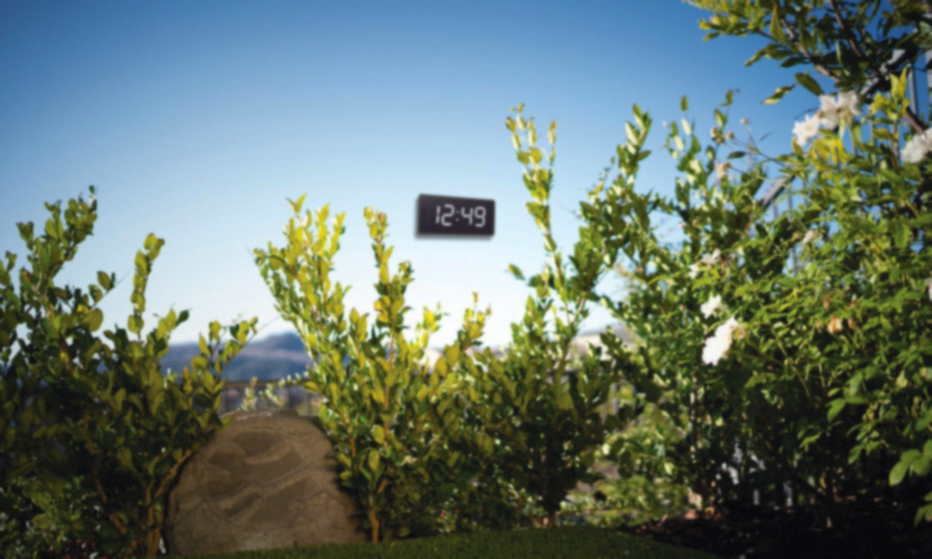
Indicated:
12.49
